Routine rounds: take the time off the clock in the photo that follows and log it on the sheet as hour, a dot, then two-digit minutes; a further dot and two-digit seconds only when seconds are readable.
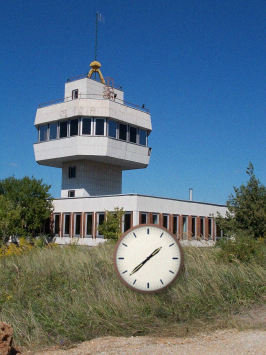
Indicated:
1.38
